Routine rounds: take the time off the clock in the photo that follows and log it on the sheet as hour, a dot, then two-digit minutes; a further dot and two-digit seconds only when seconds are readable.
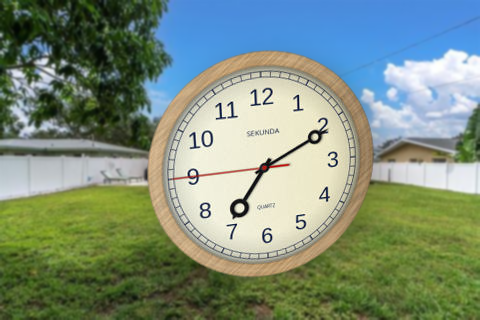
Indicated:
7.10.45
